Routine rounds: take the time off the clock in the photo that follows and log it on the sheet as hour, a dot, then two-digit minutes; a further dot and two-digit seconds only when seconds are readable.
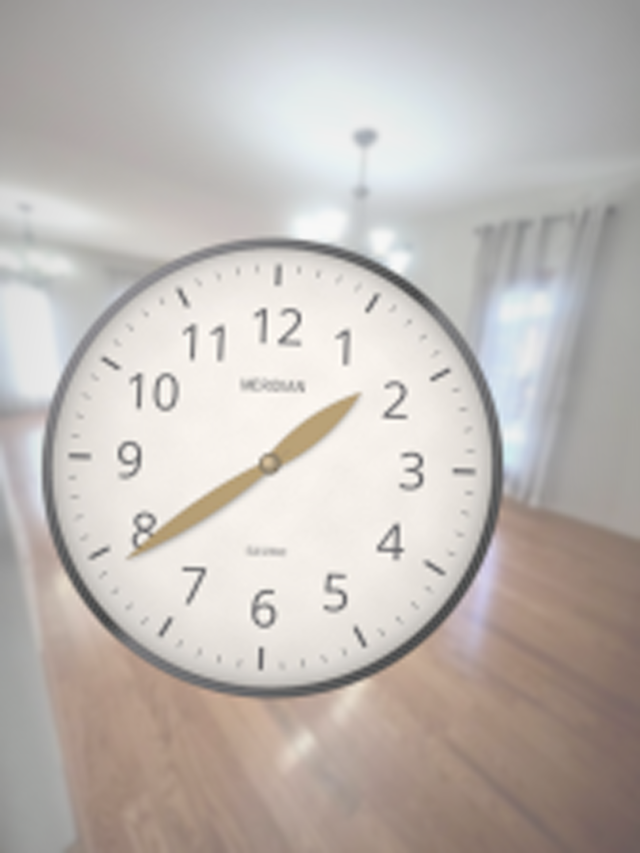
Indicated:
1.39
